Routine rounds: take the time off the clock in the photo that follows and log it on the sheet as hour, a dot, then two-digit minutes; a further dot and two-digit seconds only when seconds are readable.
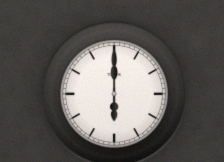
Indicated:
6.00
